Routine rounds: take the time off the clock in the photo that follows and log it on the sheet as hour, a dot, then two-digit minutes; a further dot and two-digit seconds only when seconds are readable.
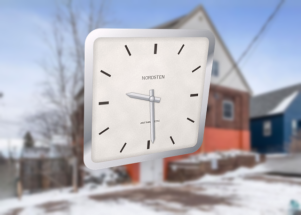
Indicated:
9.29
